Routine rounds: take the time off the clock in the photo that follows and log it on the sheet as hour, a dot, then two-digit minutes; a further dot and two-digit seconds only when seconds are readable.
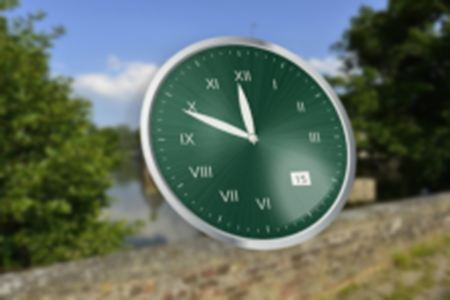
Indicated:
11.49
